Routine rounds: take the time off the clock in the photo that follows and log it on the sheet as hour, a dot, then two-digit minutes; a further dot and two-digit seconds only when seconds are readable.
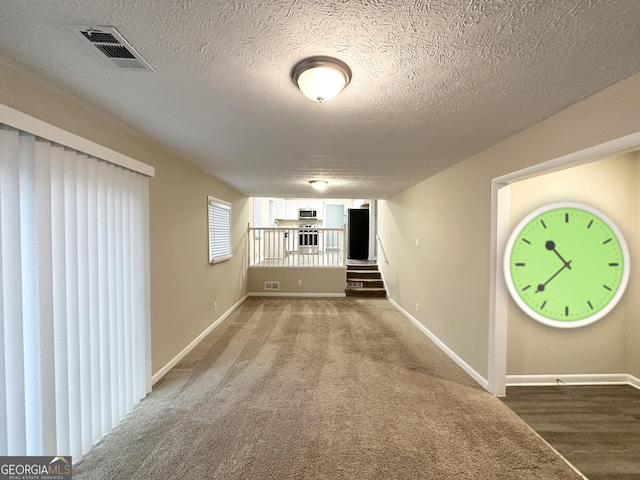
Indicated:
10.38
